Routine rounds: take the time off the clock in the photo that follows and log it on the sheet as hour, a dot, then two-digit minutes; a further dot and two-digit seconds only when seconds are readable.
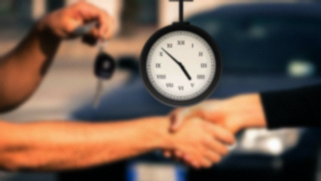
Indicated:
4.52
